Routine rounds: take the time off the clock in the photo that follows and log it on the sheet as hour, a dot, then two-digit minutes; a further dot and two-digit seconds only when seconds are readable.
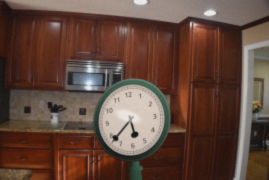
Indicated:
5.38
